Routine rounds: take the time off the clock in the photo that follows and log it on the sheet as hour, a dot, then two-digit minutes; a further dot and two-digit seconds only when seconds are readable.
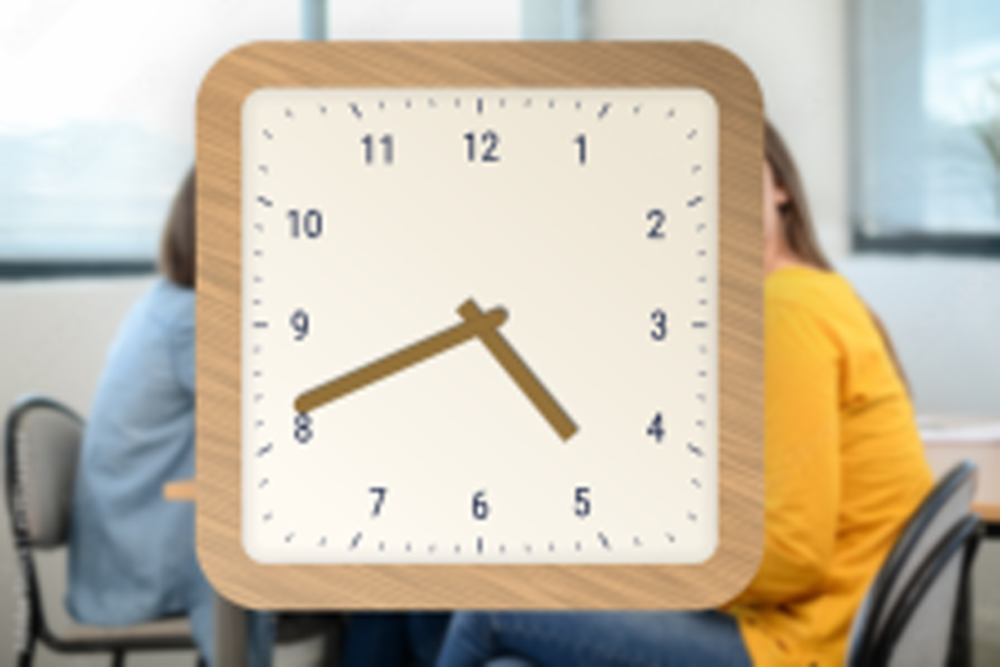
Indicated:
4.41
